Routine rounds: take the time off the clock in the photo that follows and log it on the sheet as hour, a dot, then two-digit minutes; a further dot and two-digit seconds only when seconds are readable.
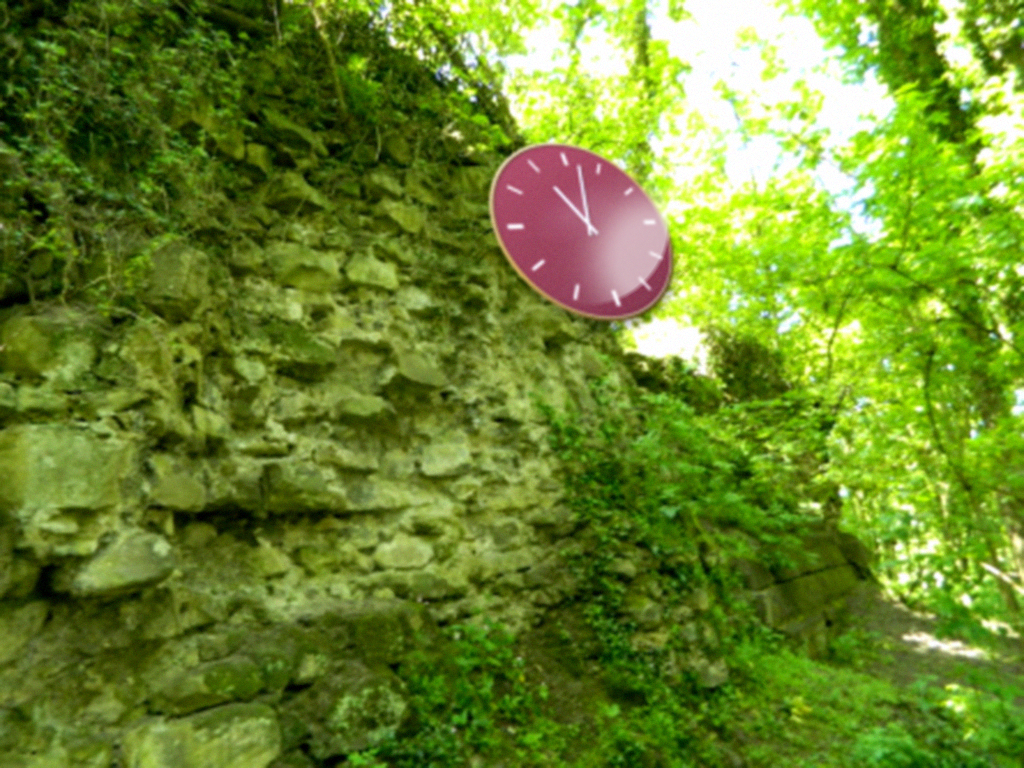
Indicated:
11.02
